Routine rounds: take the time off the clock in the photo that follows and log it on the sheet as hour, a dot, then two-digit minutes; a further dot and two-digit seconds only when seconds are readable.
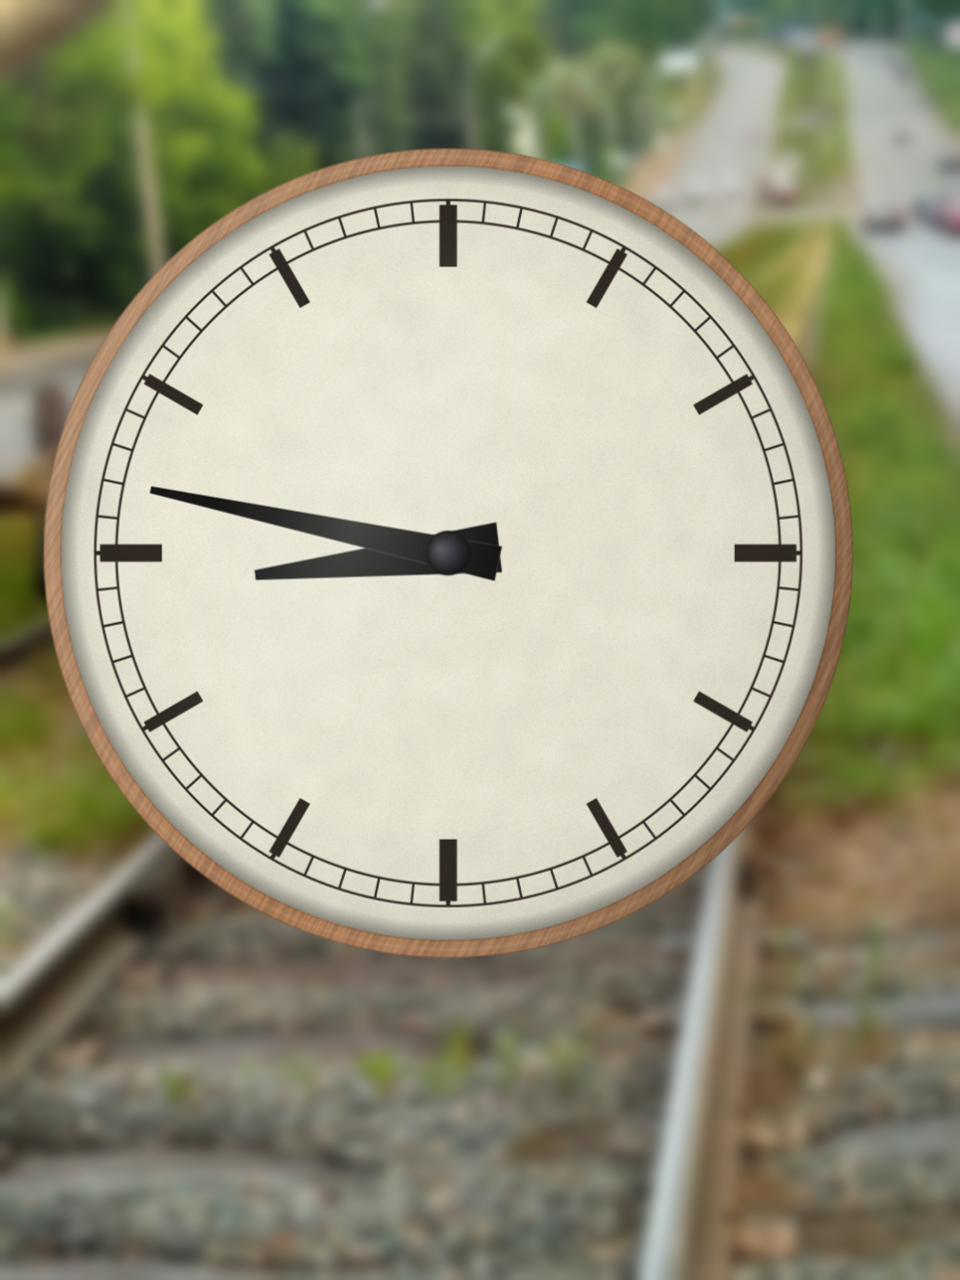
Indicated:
8.47
